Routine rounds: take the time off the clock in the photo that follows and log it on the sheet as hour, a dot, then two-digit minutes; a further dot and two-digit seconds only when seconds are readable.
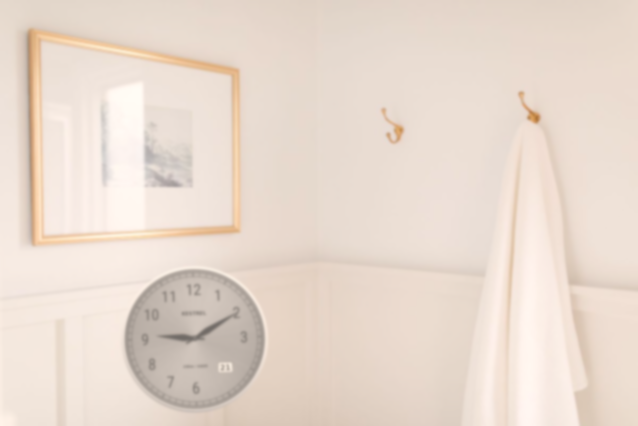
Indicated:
9.10
